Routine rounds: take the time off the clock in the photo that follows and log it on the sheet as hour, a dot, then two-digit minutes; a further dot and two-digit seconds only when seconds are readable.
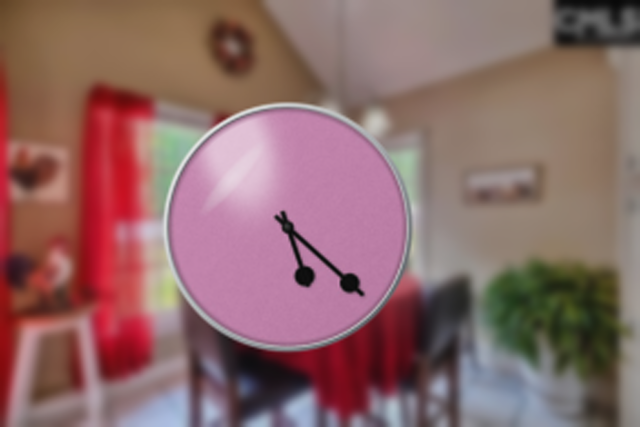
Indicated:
5.22
